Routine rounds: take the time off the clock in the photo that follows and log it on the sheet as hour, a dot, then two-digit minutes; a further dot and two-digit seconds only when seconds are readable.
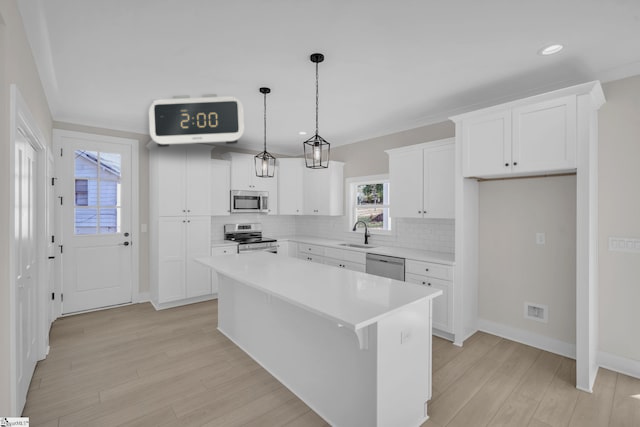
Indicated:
2.00
